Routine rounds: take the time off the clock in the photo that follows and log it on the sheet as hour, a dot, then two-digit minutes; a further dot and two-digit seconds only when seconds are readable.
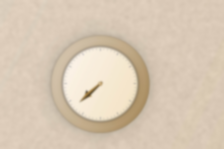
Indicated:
7.38
